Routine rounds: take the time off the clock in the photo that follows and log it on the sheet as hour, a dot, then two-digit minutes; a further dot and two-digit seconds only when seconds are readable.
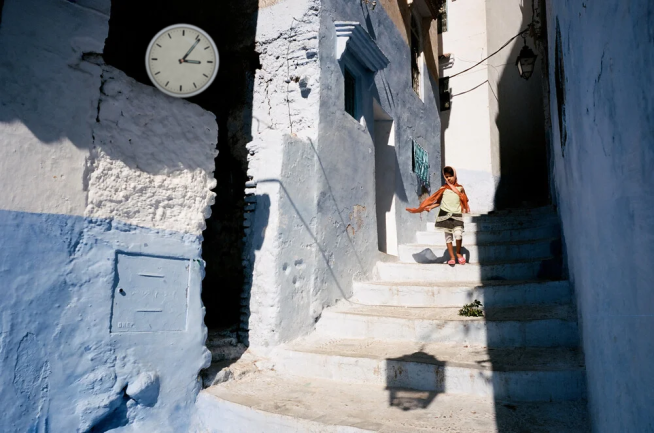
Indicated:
3.06
